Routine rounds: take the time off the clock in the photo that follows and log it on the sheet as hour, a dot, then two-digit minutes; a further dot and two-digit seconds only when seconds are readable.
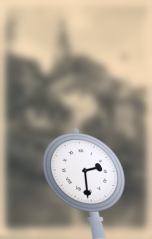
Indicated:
2.31
